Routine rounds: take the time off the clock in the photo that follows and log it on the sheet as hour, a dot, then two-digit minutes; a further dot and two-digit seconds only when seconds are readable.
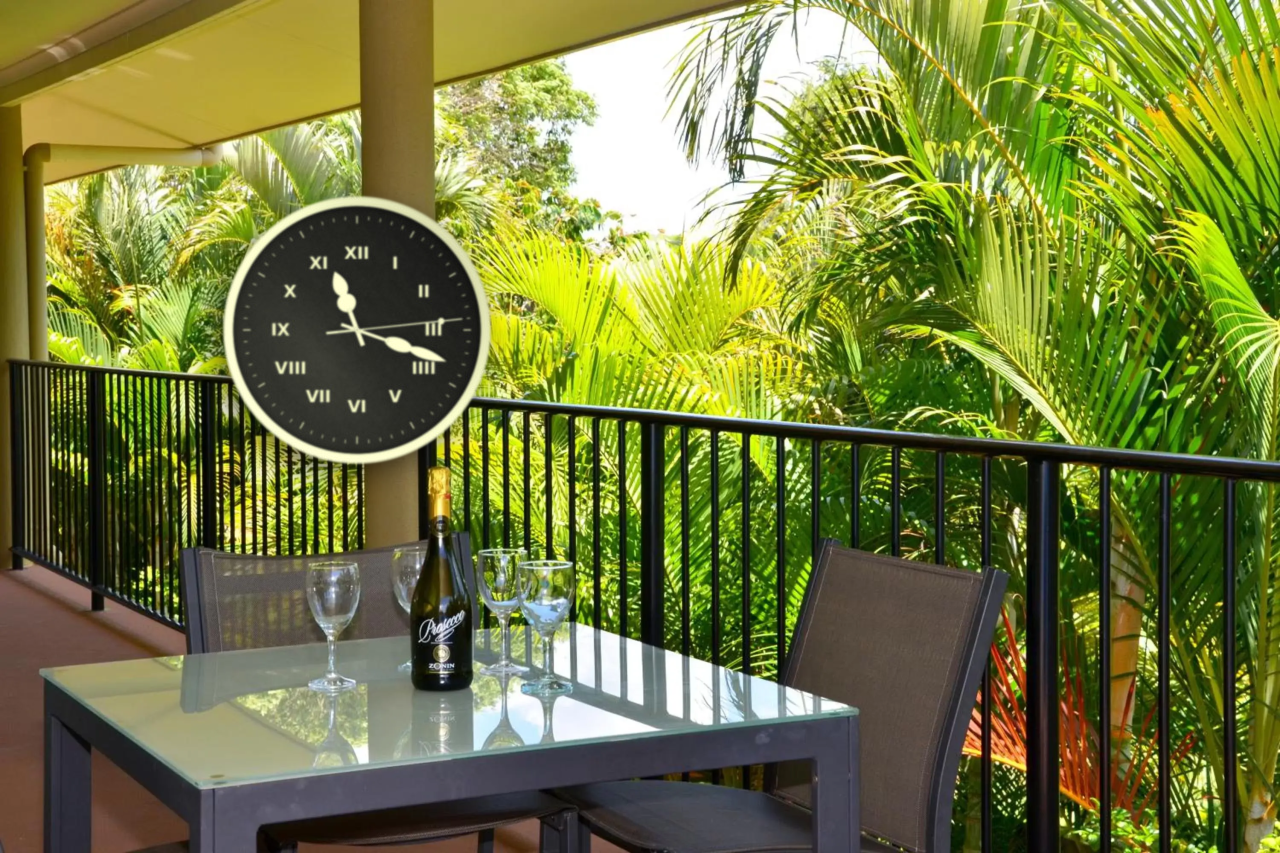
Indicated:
11.18.14
